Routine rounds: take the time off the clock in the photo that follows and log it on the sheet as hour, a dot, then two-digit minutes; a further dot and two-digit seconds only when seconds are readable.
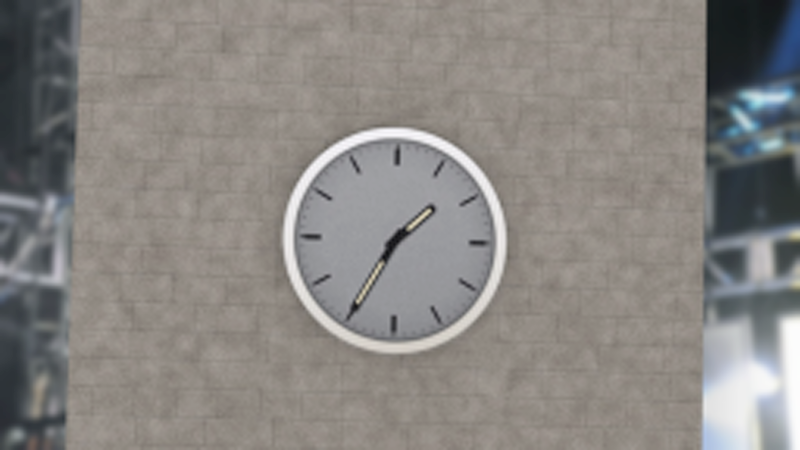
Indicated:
1.35
